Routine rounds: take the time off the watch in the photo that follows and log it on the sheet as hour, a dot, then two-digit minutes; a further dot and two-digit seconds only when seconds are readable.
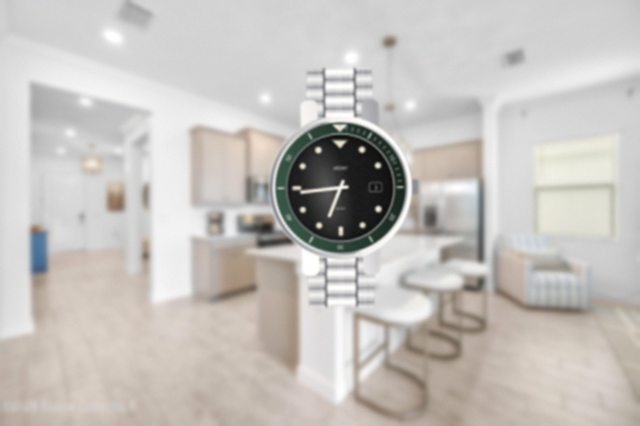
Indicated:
6.44
